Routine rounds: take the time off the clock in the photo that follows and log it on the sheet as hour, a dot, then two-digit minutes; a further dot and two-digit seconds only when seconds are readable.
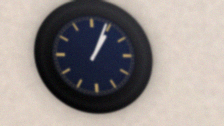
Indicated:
1.04
